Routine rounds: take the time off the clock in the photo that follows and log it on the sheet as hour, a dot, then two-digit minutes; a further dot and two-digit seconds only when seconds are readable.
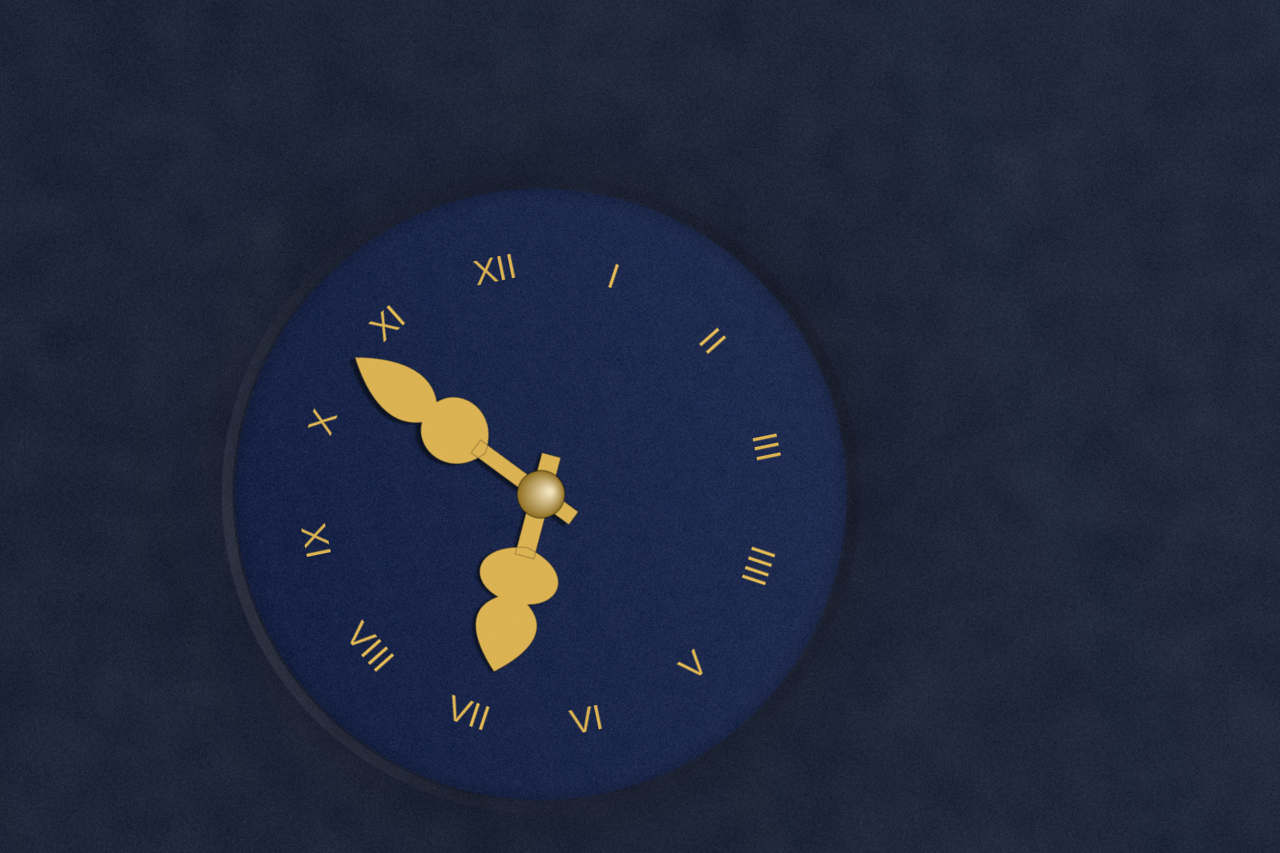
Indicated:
6.53
